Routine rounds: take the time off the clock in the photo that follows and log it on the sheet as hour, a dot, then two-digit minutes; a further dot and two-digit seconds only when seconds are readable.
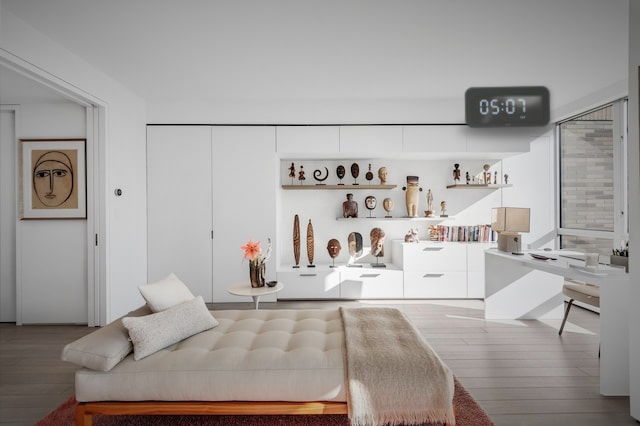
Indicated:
5.07
